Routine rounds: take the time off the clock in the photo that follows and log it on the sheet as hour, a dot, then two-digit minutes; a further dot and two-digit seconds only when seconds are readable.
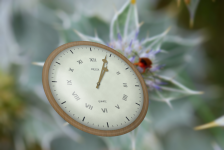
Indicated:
1.04
